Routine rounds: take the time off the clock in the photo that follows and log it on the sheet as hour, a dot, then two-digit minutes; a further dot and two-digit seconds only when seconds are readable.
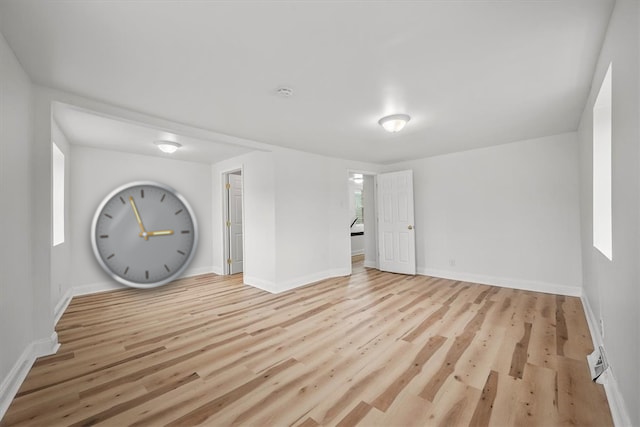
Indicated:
2.57
